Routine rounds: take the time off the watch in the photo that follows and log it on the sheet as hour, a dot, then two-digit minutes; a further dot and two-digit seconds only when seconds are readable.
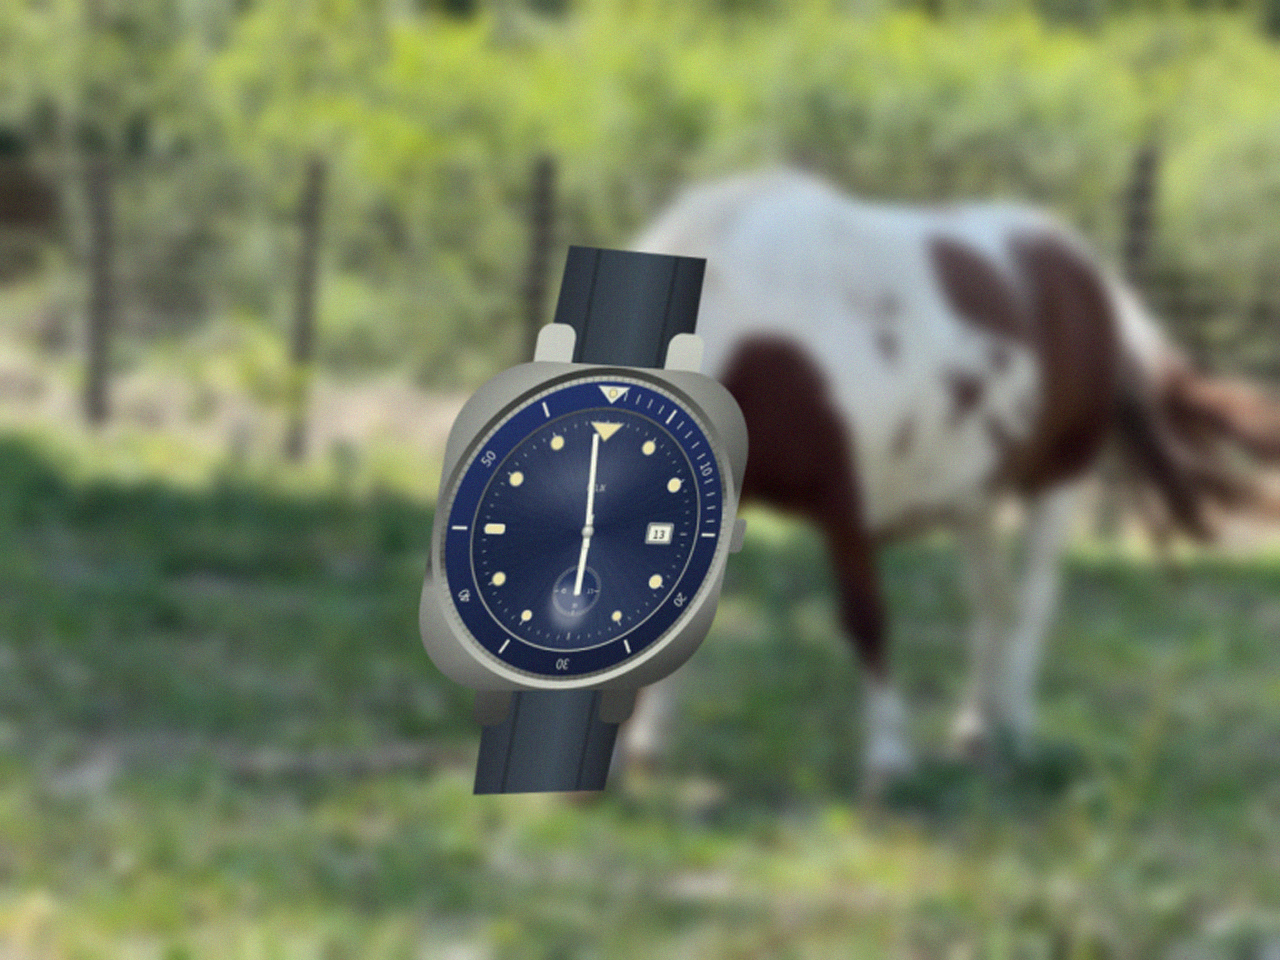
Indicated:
5.59
